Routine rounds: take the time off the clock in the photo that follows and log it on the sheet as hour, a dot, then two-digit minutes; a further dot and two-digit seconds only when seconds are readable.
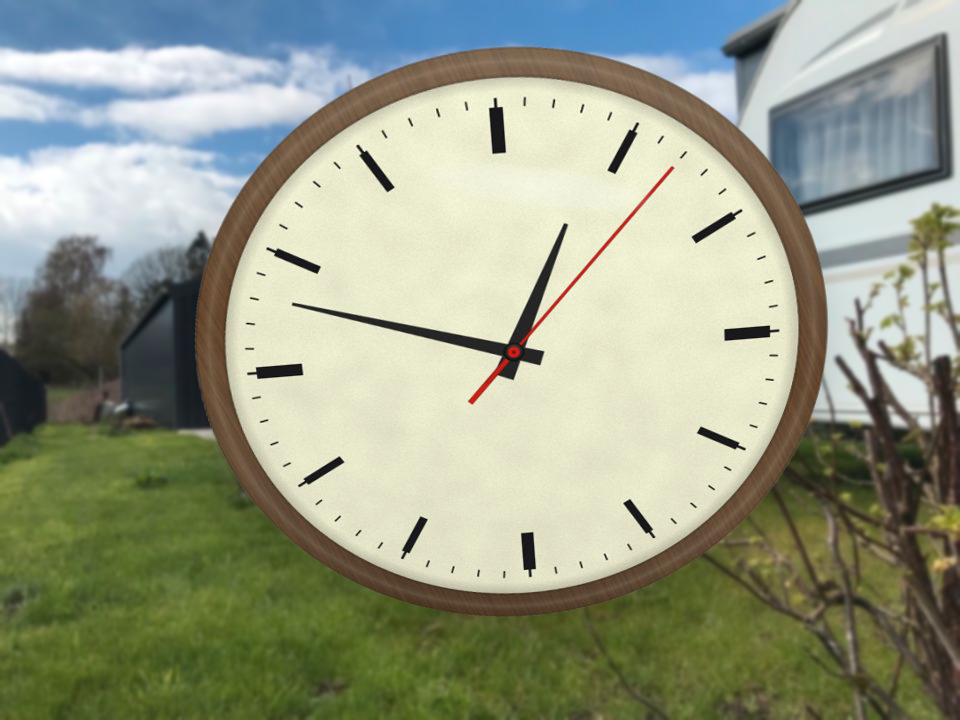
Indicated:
12.48.07
